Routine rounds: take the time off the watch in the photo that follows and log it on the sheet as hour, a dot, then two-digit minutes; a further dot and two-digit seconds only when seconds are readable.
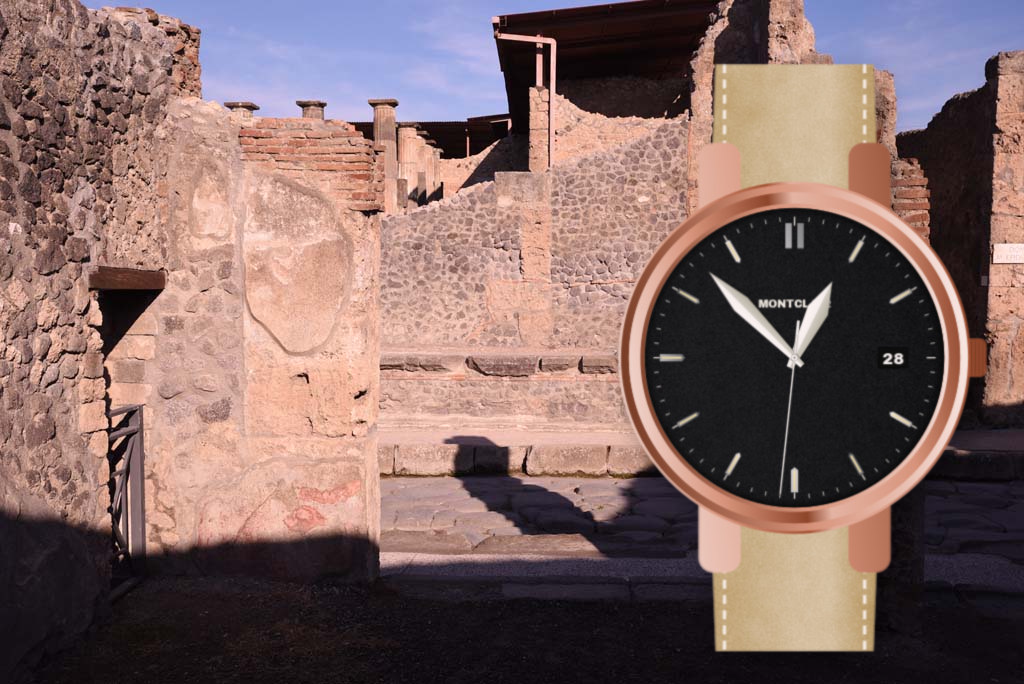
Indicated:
12.52.31
